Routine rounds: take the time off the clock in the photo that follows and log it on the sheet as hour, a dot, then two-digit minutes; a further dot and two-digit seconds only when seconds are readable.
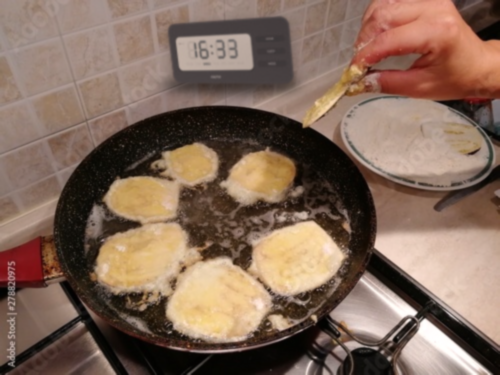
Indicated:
16.33
